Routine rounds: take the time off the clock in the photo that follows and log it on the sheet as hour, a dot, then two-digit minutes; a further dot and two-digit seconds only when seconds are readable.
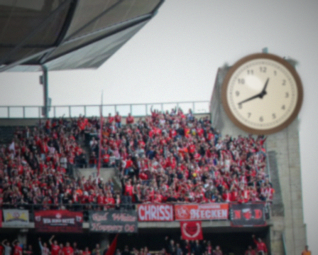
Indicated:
12.41
